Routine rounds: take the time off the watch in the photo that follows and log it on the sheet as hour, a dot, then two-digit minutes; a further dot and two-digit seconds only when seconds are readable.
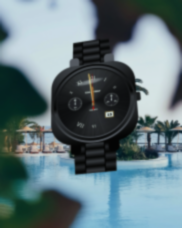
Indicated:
11.59
